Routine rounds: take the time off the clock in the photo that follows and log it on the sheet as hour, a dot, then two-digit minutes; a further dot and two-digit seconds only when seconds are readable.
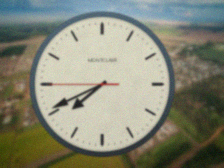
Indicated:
7.40.45
